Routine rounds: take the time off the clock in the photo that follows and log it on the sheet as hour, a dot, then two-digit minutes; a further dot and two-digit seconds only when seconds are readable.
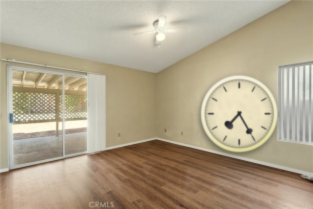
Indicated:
7.25
